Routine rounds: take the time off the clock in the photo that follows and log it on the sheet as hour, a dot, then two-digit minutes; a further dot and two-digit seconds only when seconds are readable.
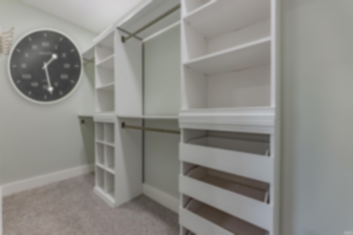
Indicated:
1.28
